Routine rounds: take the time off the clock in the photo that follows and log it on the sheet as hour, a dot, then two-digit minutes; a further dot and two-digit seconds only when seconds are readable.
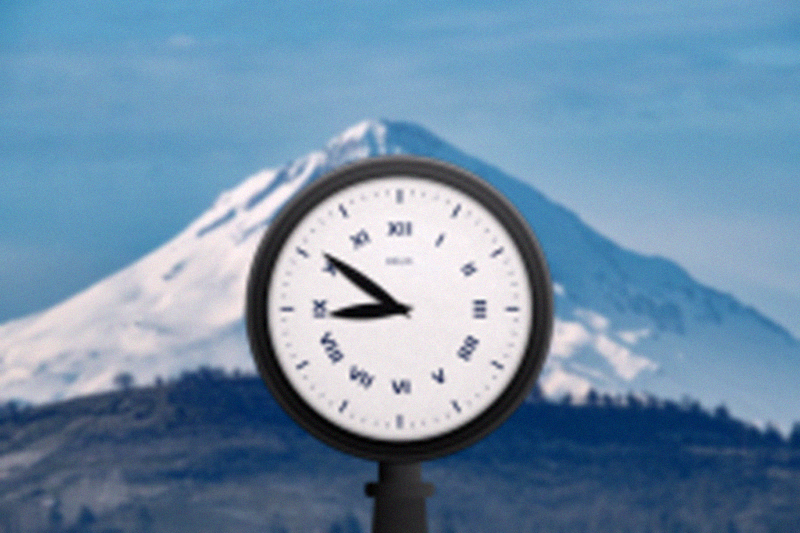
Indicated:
8.51
